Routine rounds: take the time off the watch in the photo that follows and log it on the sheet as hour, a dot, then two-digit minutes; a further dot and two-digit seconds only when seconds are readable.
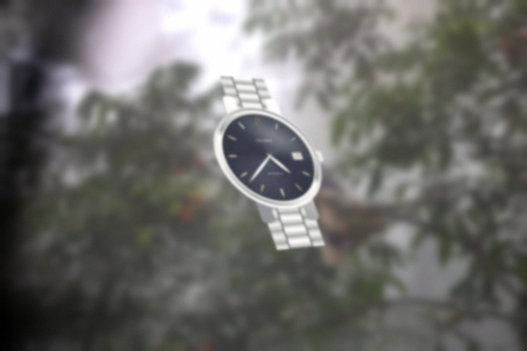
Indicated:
4.38
